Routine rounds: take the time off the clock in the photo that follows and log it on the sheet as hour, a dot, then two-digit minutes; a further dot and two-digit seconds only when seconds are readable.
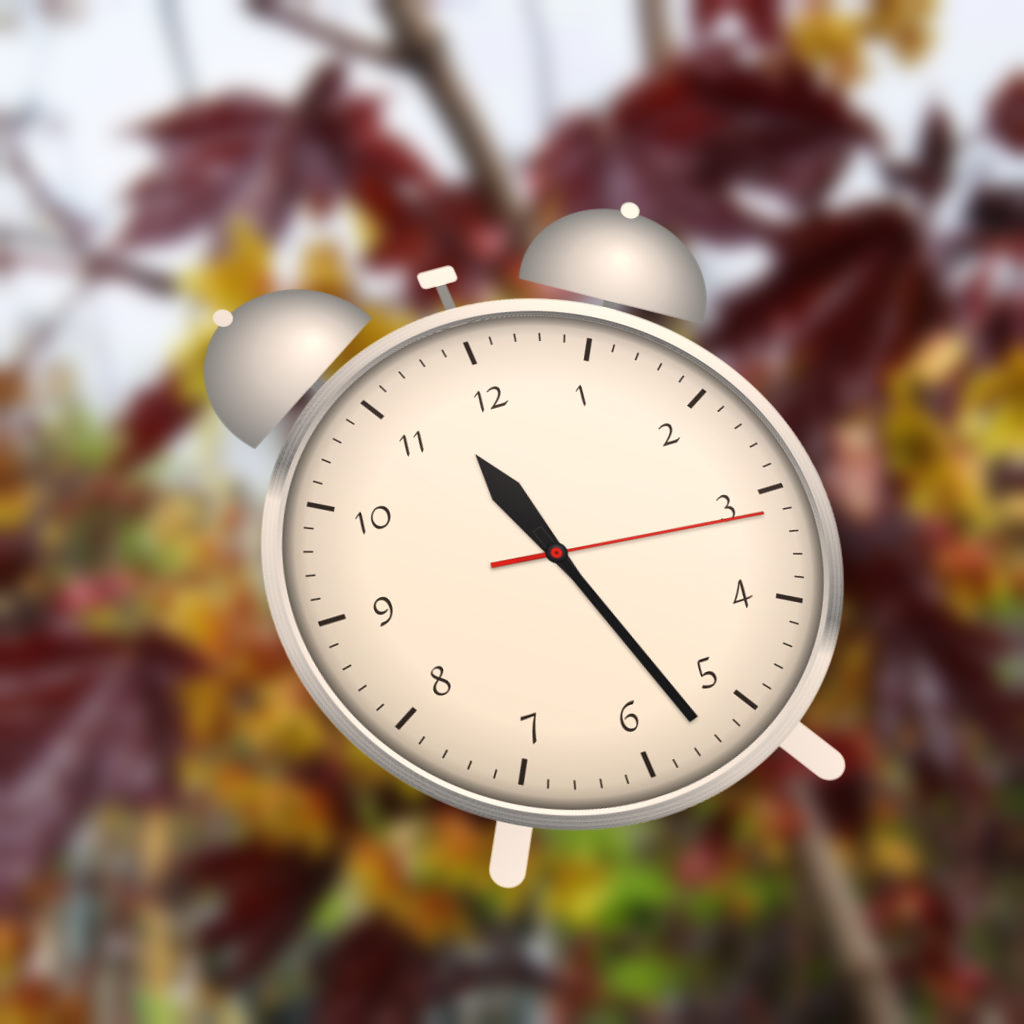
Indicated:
11.27.16
